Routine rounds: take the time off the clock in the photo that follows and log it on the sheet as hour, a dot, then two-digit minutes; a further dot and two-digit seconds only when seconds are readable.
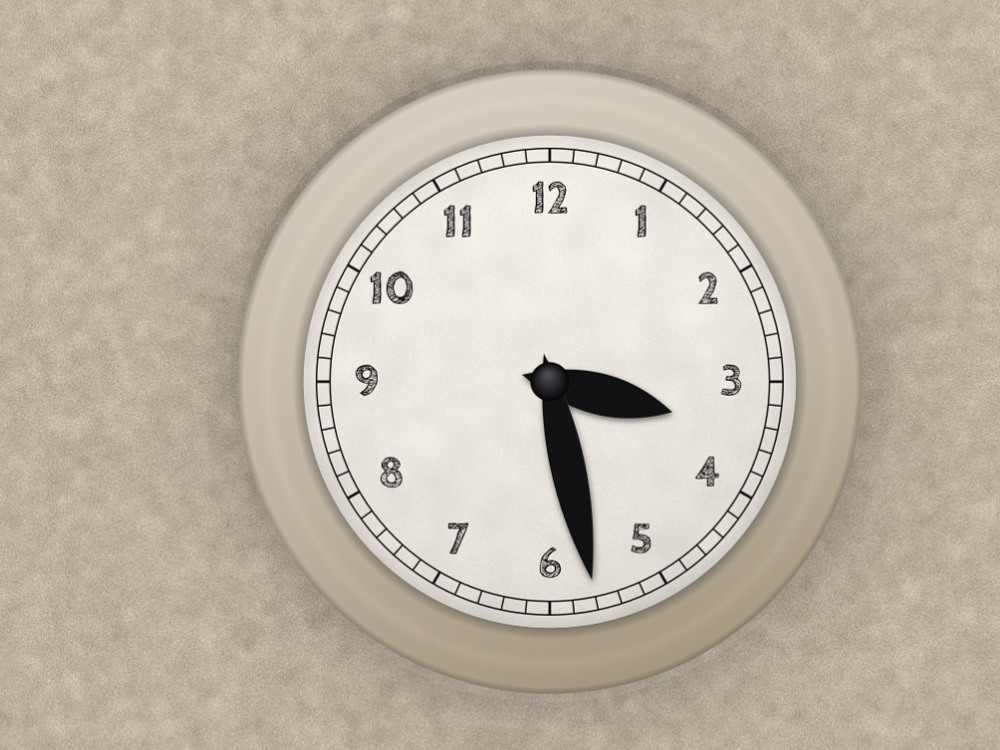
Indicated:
3.28
